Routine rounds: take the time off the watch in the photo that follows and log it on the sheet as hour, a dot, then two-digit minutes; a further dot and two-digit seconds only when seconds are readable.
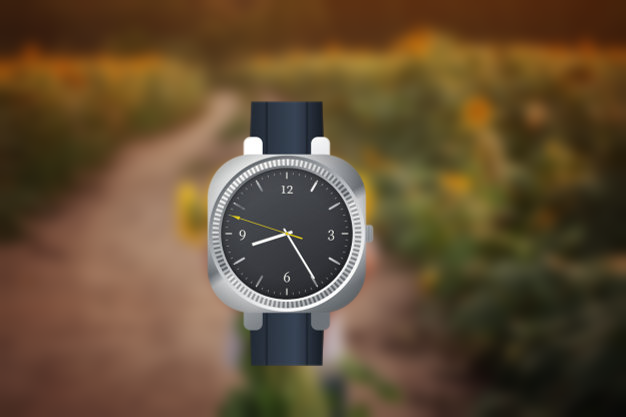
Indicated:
8.24.48
